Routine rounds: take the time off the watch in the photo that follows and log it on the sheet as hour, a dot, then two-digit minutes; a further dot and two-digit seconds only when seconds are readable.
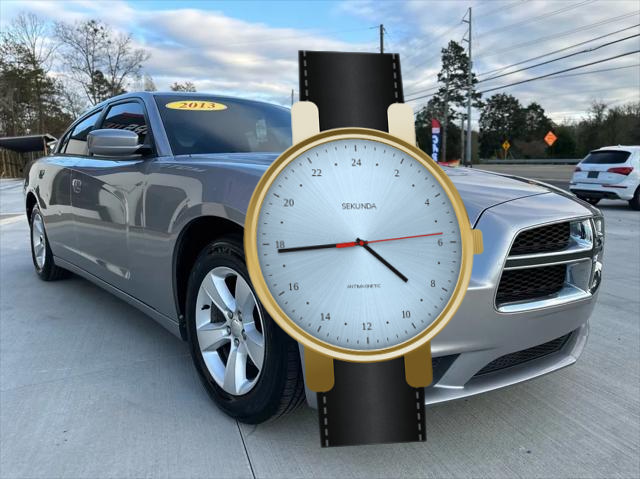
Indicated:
8.44.14
